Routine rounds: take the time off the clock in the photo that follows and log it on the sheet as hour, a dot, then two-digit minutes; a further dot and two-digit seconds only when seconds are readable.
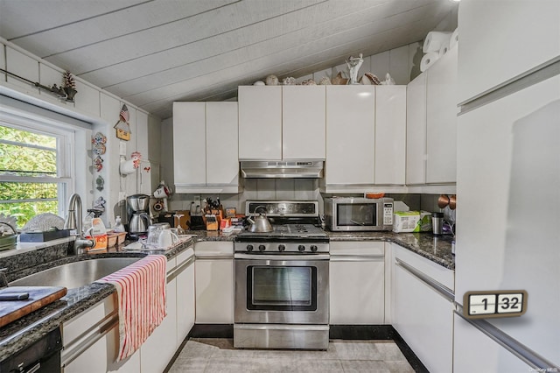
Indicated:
1.32
